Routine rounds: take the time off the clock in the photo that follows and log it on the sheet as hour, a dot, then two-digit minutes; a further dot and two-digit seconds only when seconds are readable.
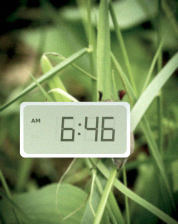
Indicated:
6.46
